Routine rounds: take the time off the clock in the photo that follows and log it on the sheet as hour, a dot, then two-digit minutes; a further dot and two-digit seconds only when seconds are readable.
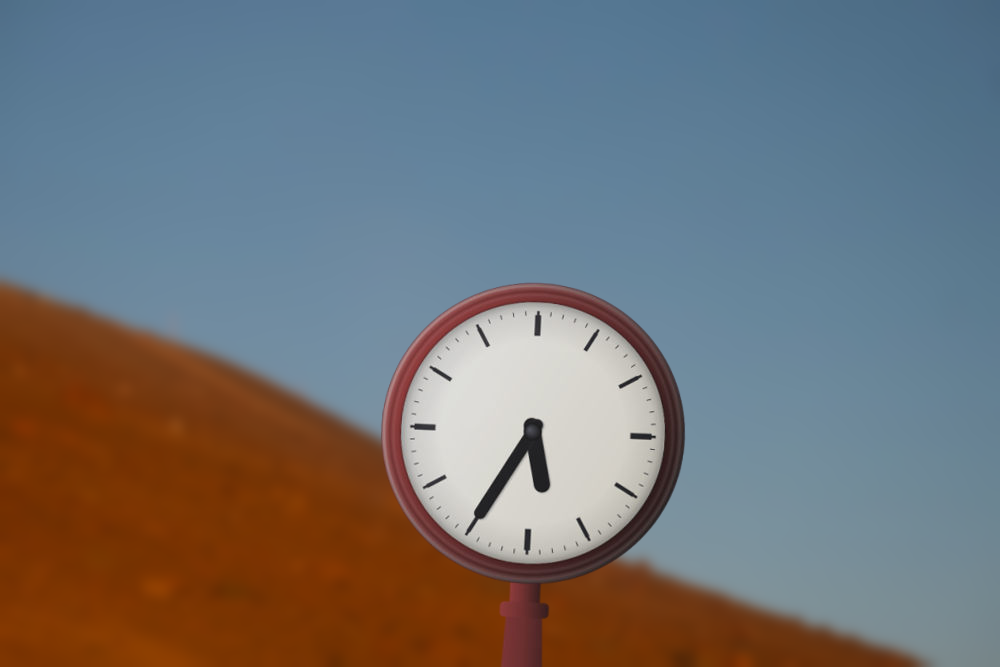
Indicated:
5.35
